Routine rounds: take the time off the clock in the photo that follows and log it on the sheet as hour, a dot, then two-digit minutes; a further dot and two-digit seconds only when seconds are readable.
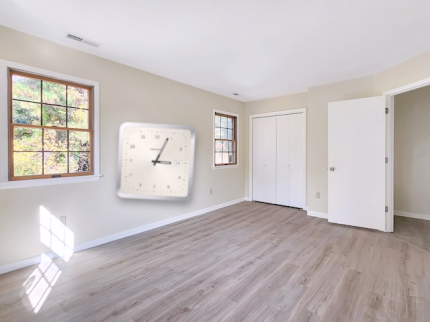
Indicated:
3.04
